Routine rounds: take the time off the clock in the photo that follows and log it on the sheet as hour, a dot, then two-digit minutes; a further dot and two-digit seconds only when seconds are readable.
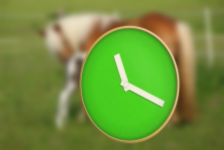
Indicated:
11.19
